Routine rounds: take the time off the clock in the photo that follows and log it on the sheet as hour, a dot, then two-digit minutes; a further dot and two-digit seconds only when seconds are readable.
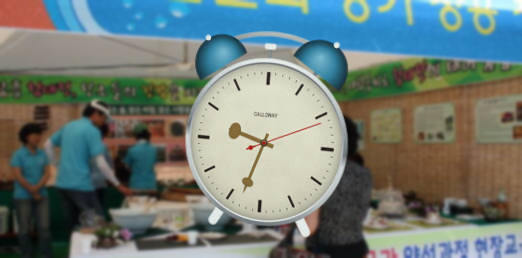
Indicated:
9.33.11
